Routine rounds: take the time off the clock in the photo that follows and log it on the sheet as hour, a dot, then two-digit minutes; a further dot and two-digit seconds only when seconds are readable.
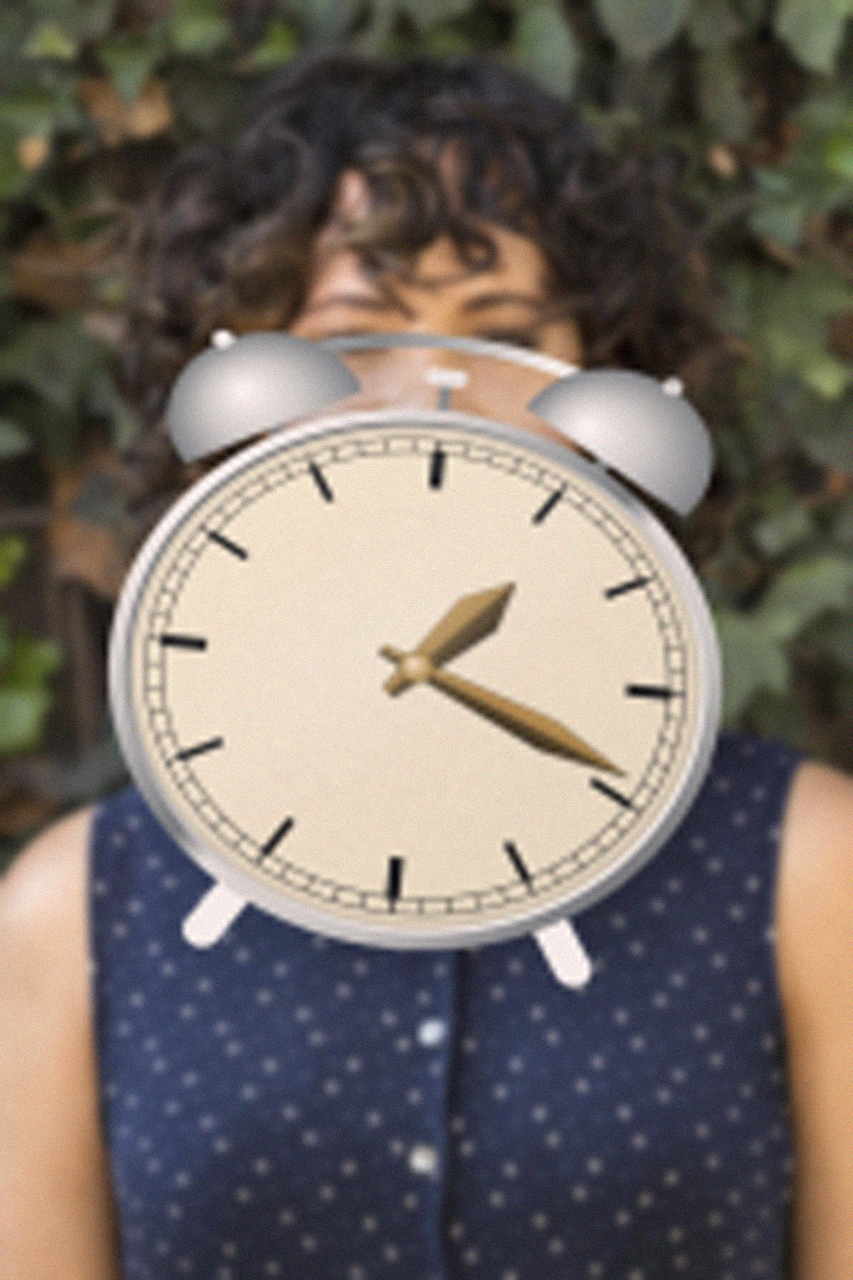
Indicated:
1.19
